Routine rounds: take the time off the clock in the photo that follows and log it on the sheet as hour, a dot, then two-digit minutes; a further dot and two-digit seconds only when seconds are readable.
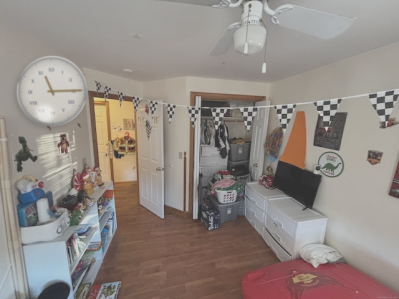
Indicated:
11.15
